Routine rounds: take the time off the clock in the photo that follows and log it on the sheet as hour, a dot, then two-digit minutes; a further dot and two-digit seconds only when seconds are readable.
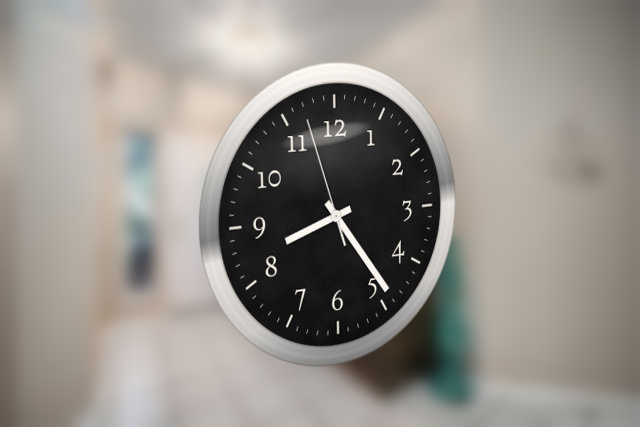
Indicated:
8.23.57
